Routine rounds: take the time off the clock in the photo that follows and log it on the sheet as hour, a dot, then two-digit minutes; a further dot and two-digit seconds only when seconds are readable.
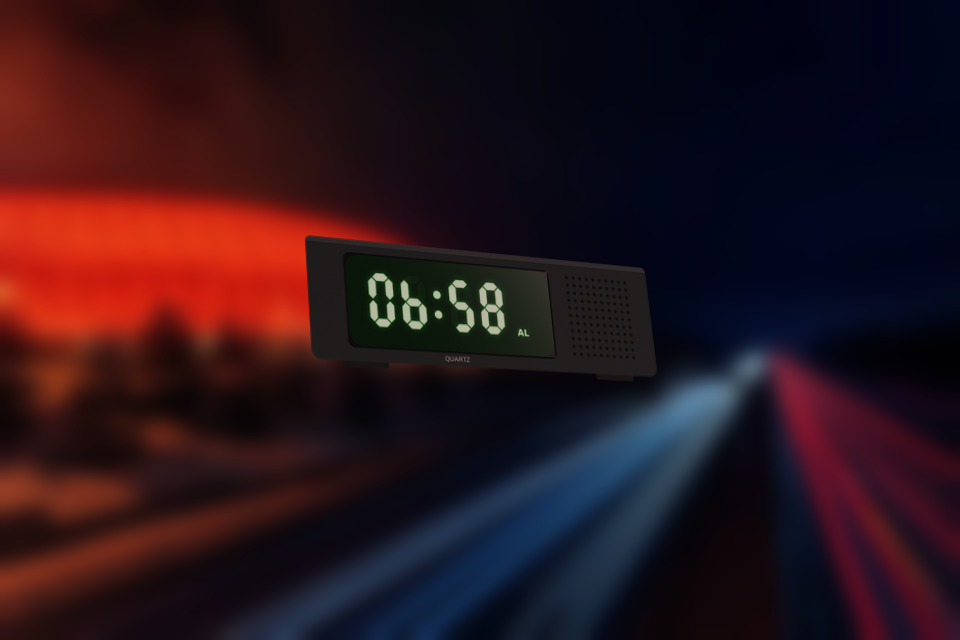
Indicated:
6.58
